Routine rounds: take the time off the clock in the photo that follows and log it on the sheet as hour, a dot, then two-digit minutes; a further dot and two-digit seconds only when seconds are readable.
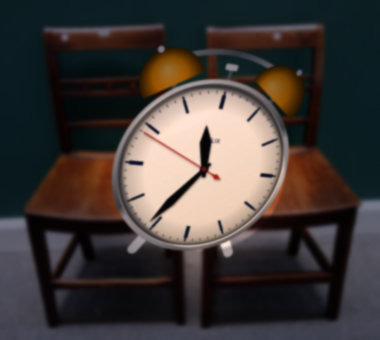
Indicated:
11.35.49
